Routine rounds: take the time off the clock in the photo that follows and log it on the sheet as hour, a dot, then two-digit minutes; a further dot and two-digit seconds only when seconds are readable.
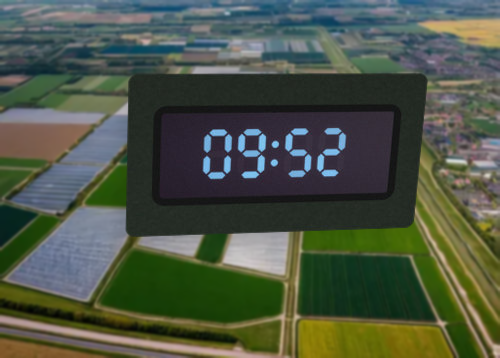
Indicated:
9.52
